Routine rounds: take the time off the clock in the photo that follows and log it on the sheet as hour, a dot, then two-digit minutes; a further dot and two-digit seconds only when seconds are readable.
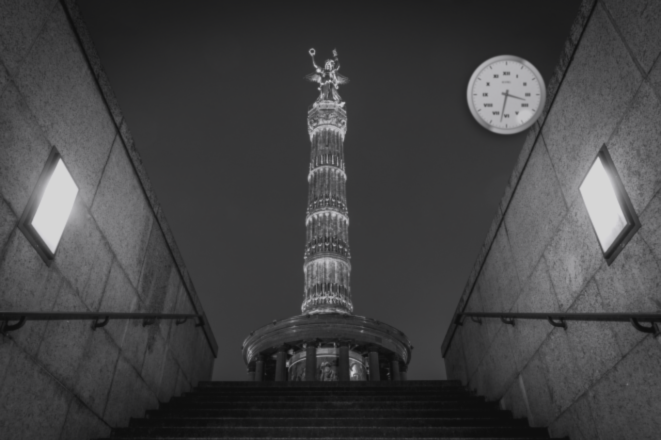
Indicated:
3.32
